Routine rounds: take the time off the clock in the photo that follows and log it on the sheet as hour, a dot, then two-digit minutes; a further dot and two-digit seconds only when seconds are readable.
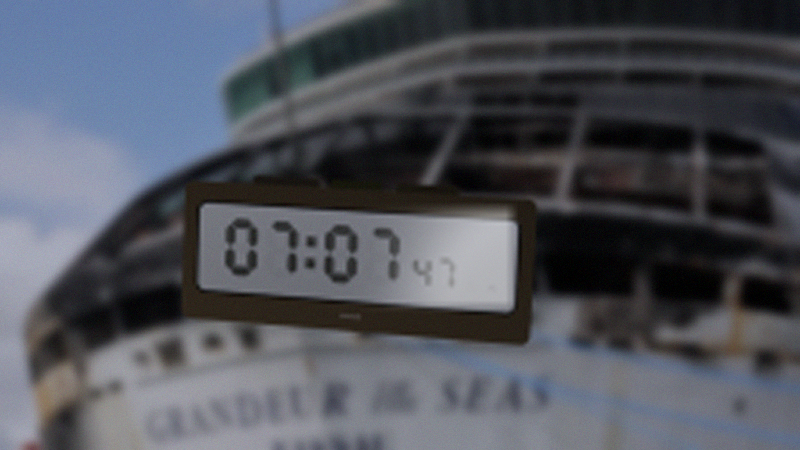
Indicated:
7.07.47
